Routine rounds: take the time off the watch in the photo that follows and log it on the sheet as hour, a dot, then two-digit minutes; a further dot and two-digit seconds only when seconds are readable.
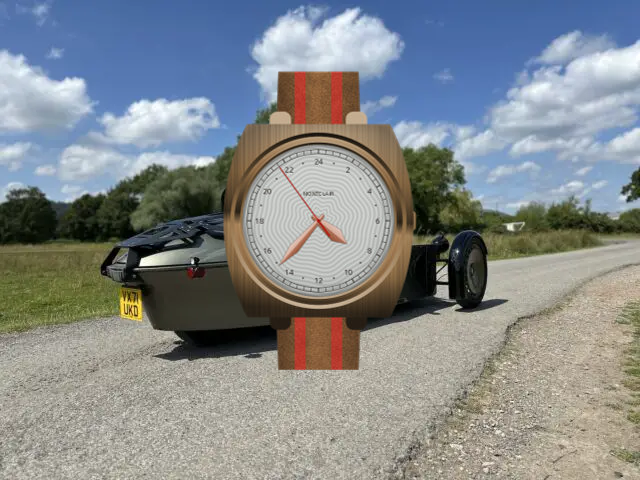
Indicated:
8.36.54
